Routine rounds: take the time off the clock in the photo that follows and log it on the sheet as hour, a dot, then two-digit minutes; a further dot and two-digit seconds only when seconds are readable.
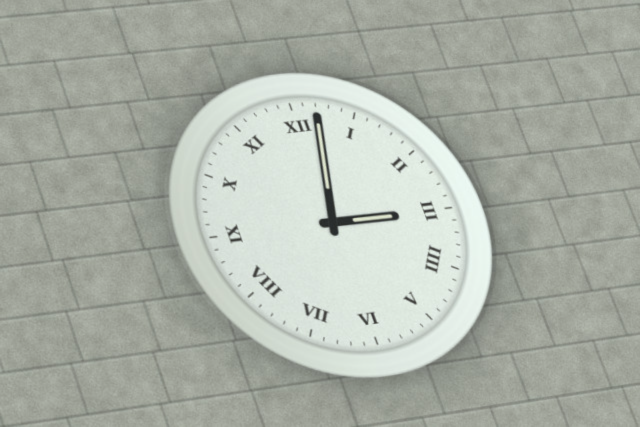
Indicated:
3.02
